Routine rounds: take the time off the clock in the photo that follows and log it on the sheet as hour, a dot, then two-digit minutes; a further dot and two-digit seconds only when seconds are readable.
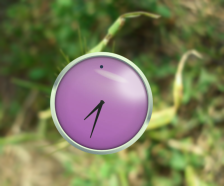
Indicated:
7.33
